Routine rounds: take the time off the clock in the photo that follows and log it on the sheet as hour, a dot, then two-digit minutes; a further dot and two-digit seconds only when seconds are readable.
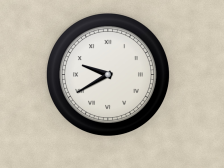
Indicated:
9.40
